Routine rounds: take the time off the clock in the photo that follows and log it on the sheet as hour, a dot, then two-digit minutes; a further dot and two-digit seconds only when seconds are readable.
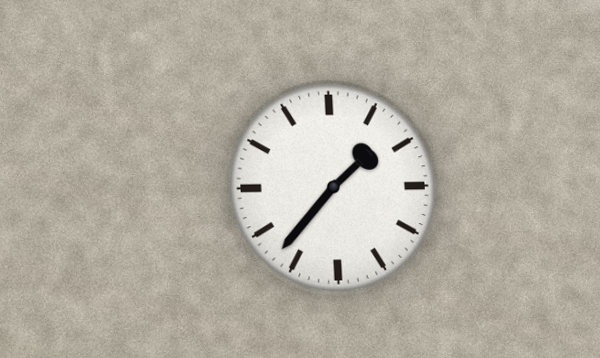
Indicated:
1.37
